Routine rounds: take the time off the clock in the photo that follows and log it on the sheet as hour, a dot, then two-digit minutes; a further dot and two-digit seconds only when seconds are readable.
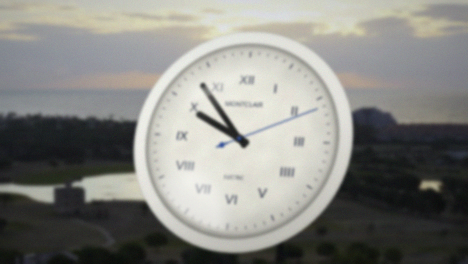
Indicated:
9.53.11
